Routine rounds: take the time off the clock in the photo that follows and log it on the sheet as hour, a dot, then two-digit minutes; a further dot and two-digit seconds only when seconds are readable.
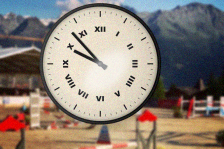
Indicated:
9.53
